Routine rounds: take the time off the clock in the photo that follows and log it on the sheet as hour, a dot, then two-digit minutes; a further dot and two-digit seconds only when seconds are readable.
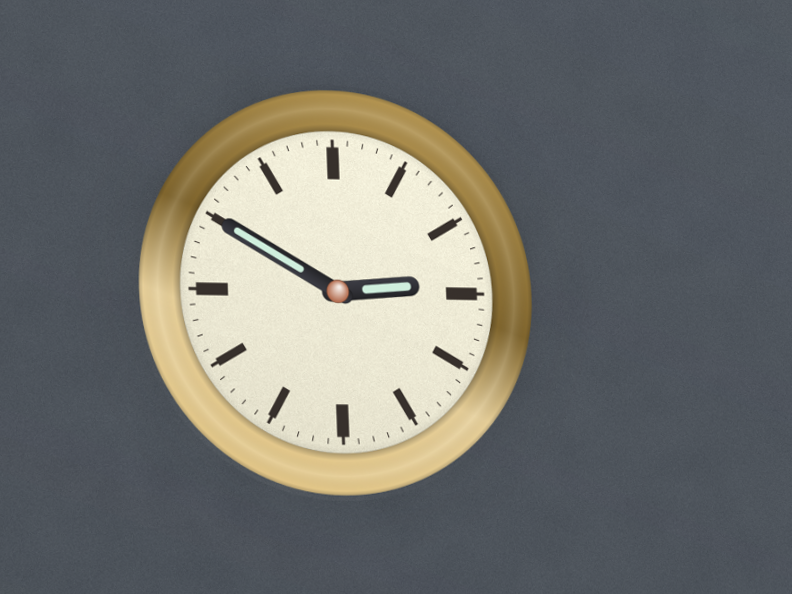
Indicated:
2.50
